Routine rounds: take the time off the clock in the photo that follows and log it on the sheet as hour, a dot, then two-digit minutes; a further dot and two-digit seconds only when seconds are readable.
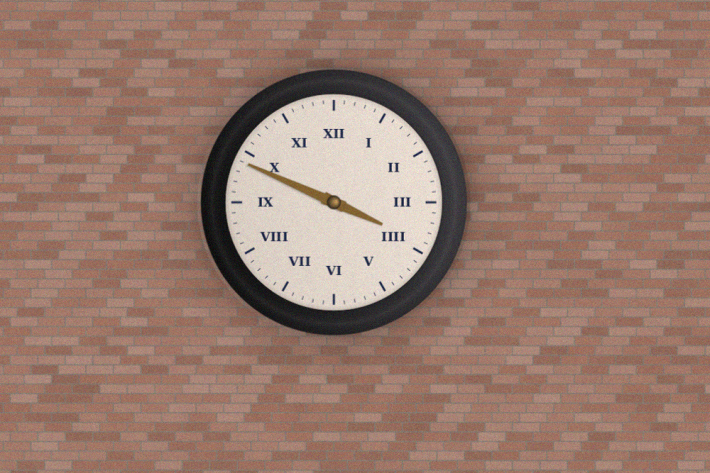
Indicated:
3.49
